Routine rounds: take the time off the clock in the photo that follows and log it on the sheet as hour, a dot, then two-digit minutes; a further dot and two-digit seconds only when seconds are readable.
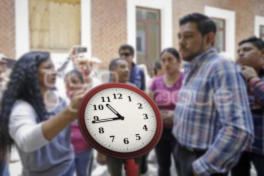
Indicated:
10.44
